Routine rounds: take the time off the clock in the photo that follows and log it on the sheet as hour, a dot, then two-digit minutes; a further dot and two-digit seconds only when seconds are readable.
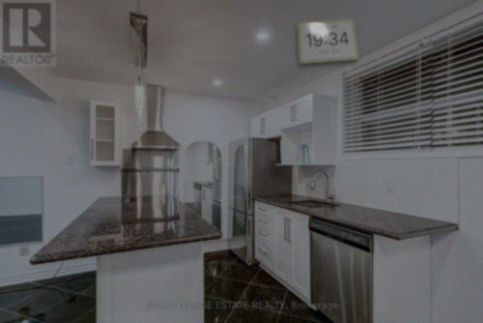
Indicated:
19.34
